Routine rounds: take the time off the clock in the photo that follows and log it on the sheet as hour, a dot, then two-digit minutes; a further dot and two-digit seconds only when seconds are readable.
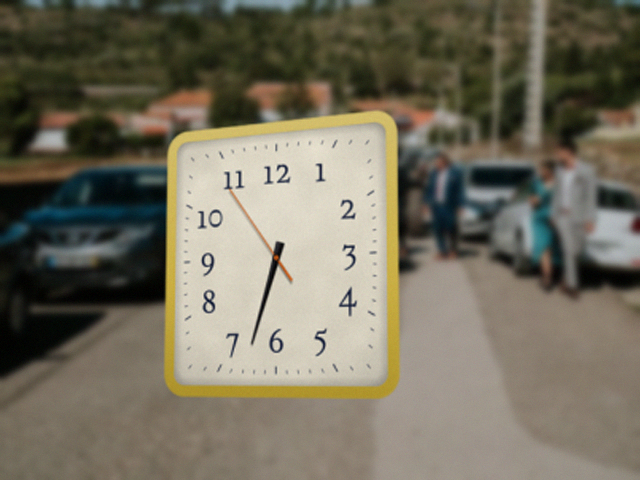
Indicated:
6.32.54
